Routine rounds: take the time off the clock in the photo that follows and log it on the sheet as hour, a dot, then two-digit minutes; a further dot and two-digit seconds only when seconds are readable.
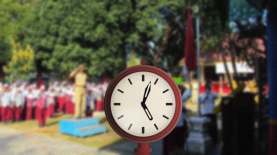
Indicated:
5.03
